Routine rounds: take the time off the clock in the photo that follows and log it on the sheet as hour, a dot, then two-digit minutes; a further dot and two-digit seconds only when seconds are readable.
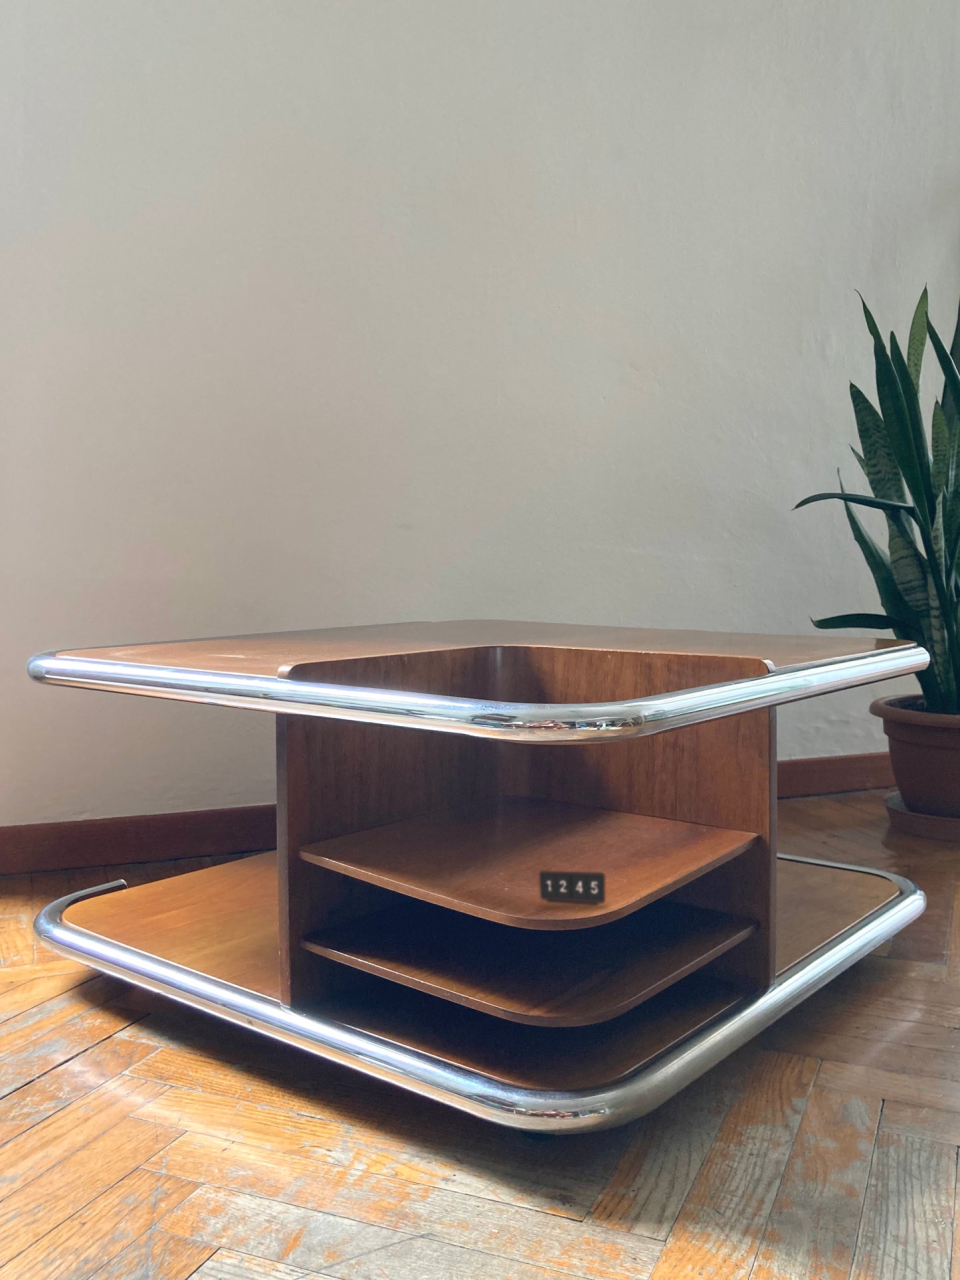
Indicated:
12.45
